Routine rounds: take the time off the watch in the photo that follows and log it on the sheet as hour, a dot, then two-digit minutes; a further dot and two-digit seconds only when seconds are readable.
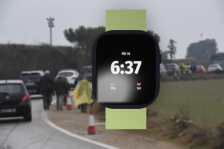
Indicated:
6.37
